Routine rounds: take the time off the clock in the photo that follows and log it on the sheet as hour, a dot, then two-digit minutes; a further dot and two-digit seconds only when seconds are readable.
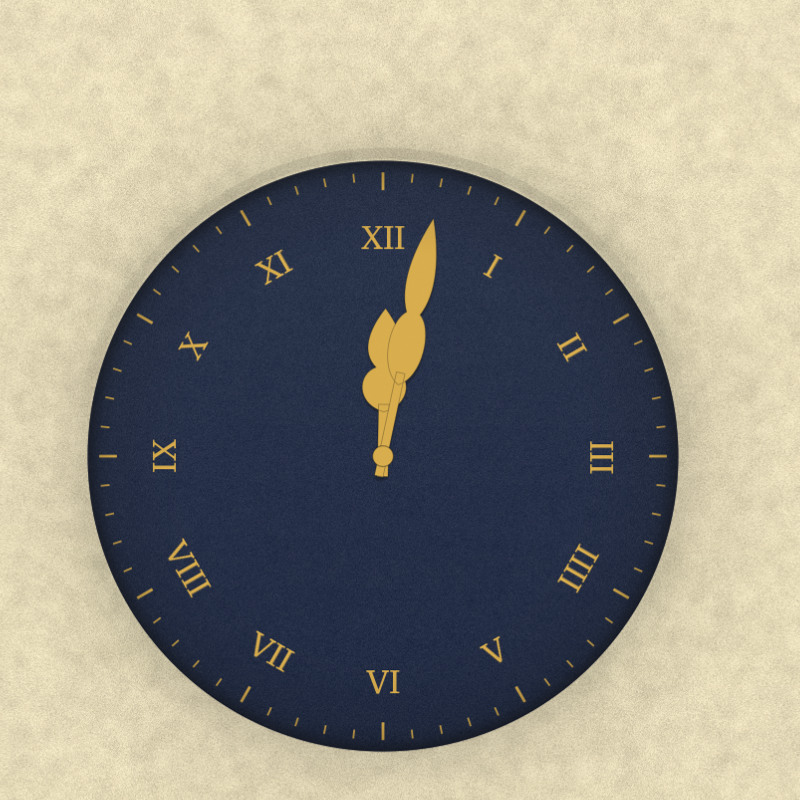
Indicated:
12.02
